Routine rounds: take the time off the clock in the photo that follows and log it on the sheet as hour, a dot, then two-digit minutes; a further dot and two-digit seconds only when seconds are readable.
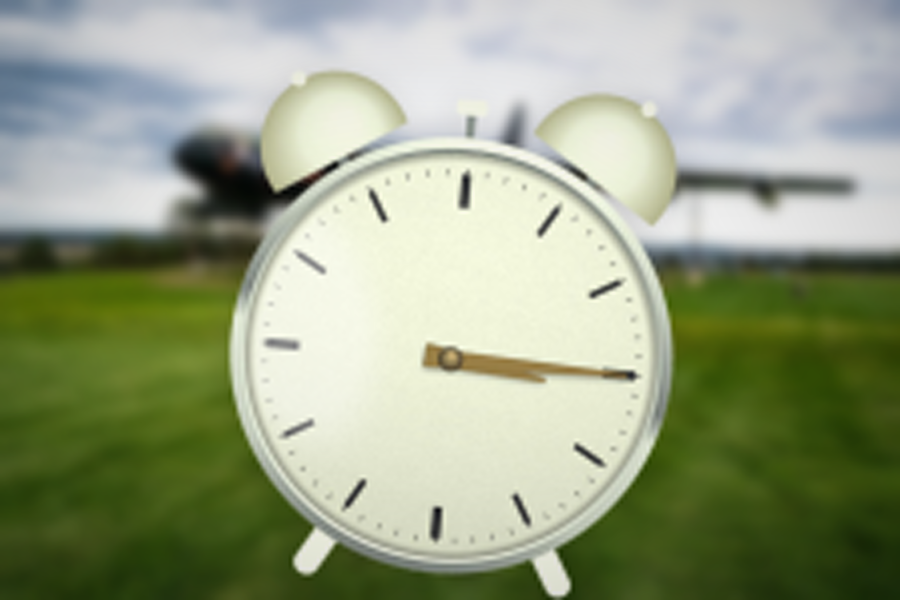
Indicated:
3.15
